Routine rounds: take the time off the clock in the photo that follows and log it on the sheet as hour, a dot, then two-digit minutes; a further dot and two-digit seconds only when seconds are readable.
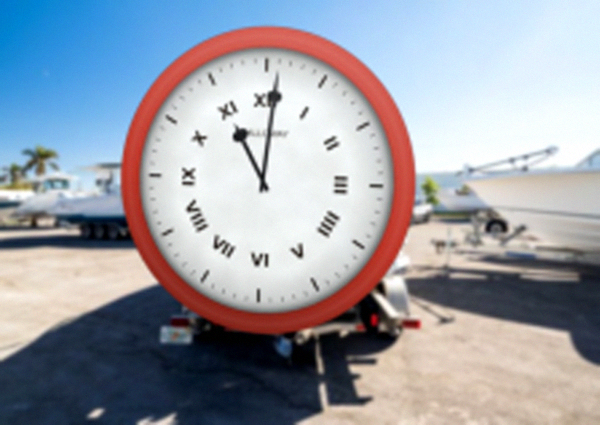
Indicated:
11.01
